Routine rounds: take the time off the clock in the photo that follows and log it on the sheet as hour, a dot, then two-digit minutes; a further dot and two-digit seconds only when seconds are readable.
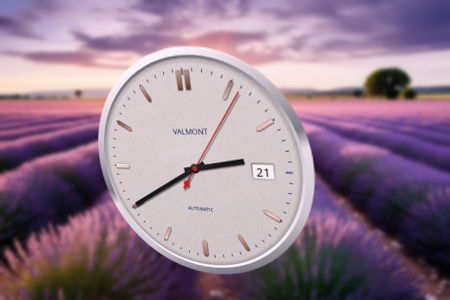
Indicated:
2.40.06
